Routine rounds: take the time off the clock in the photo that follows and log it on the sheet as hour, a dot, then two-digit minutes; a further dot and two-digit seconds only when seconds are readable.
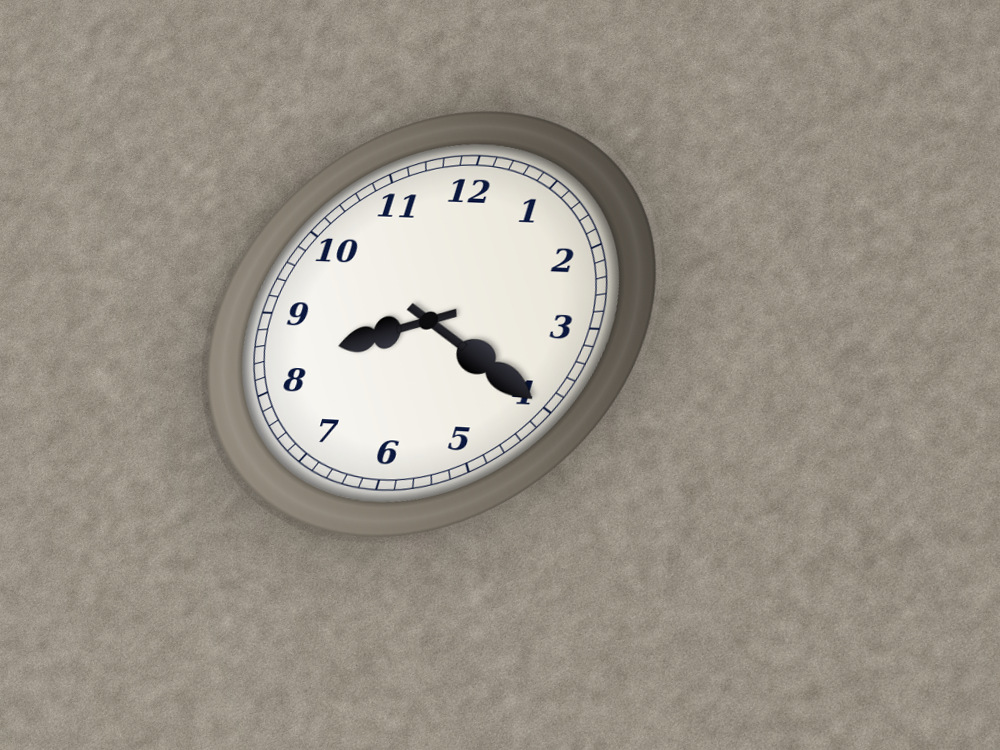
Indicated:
8.20
